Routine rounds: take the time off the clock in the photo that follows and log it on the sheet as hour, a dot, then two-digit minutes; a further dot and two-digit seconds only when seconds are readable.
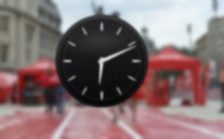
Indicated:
6.11
